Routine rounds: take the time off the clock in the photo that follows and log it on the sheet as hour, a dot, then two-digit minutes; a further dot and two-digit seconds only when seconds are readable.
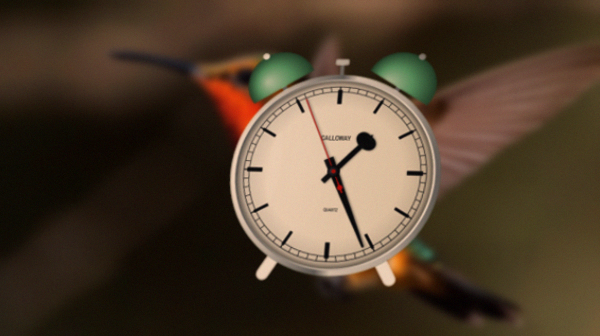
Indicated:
1.25.56
